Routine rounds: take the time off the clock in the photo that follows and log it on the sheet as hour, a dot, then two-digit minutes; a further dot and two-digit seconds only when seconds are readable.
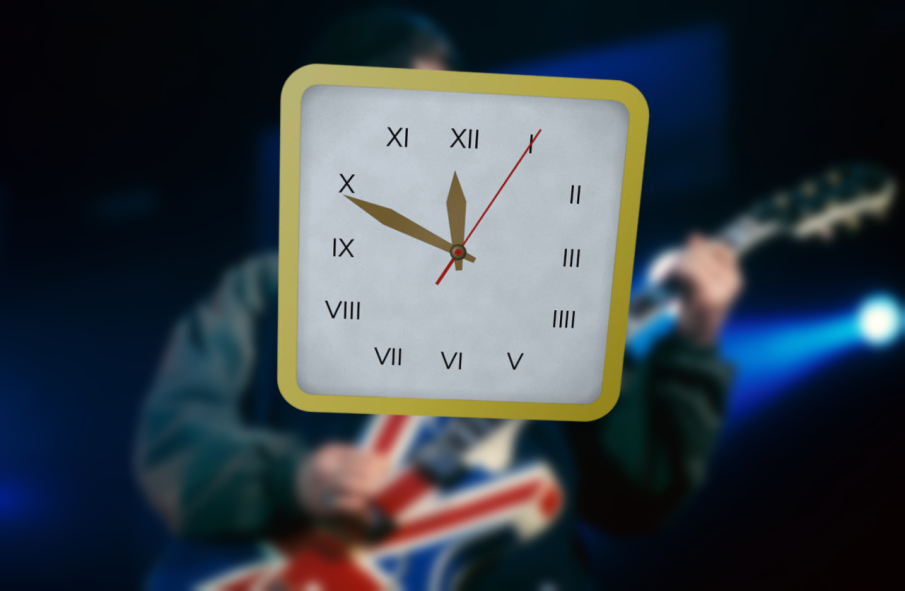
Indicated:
11.49.05
